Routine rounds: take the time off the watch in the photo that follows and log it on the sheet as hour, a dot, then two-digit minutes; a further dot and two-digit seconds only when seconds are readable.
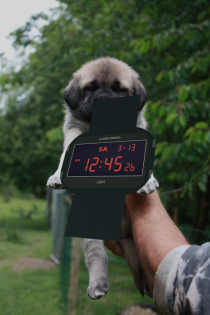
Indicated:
12.45.26
